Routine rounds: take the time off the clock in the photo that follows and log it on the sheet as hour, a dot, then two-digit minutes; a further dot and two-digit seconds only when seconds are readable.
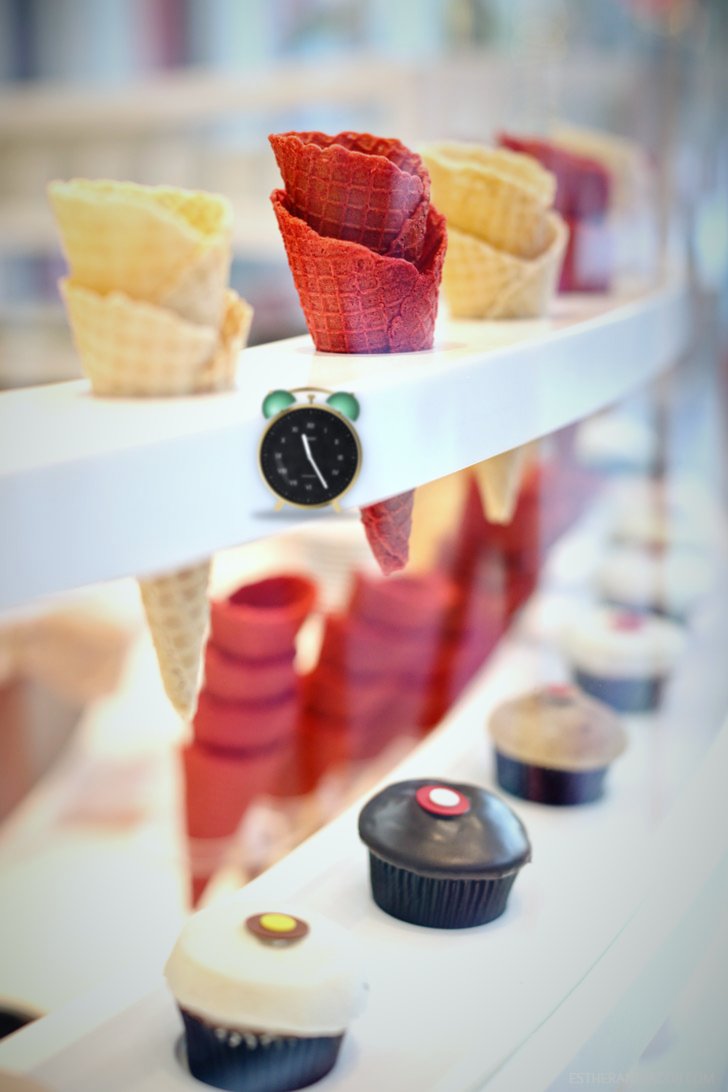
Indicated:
11.25
